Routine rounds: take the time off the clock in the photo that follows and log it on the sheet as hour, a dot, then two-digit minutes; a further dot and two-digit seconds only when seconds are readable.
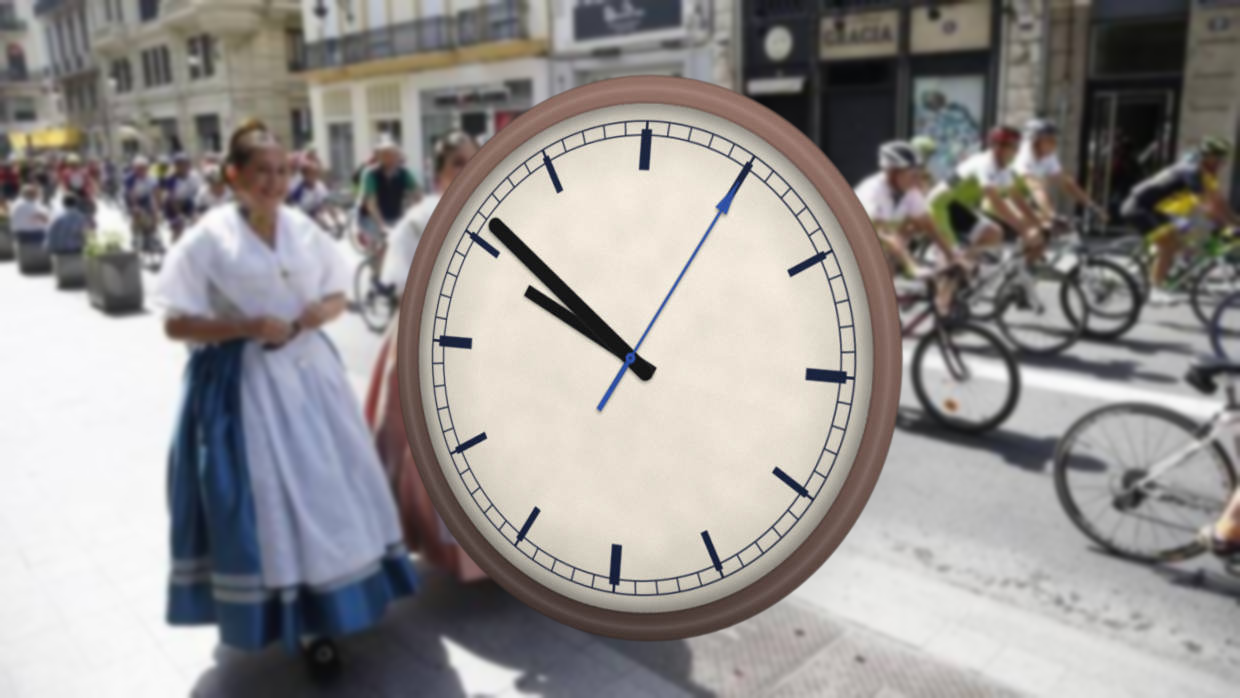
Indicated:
9.51.05
